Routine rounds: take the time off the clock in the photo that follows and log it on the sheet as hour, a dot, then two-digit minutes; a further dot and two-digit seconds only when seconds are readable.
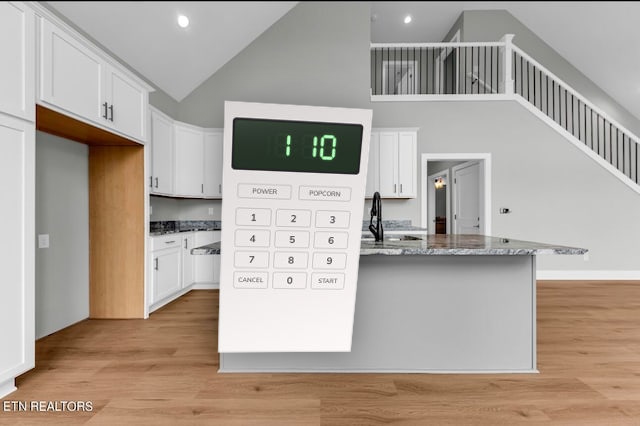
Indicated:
1.10
